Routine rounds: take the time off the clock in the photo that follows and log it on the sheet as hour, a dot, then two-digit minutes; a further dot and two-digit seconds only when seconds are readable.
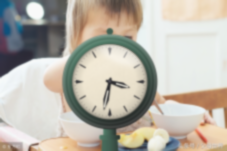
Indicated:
3.32
